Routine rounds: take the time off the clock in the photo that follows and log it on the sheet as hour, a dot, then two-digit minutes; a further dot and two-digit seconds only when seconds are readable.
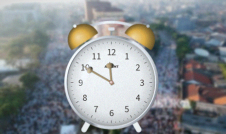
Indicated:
11.50
